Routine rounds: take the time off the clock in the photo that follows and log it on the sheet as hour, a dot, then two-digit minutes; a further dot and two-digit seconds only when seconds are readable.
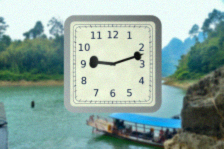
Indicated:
9.12
